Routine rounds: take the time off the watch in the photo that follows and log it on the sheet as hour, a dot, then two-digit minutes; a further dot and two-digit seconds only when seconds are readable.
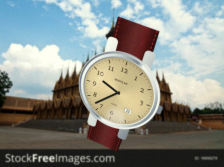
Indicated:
9.37
